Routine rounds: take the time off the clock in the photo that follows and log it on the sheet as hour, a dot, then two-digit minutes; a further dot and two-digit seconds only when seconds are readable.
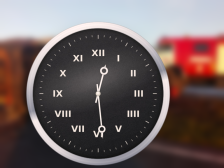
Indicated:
12.29
